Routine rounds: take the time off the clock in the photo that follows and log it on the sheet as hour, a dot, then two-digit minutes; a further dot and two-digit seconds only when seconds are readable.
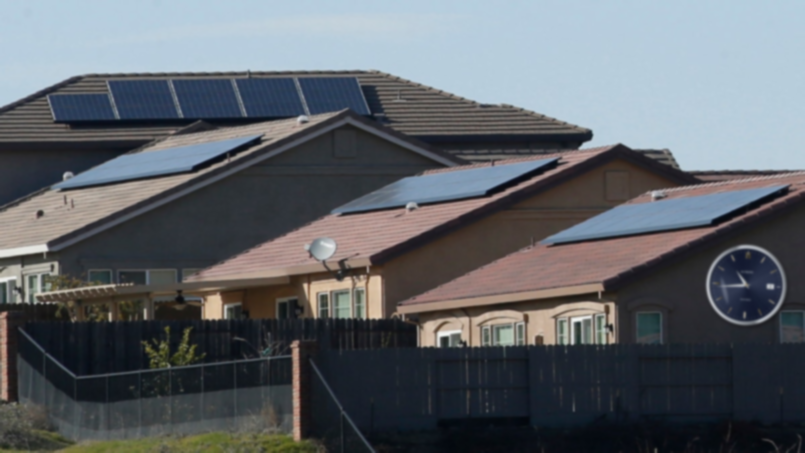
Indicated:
10.44
